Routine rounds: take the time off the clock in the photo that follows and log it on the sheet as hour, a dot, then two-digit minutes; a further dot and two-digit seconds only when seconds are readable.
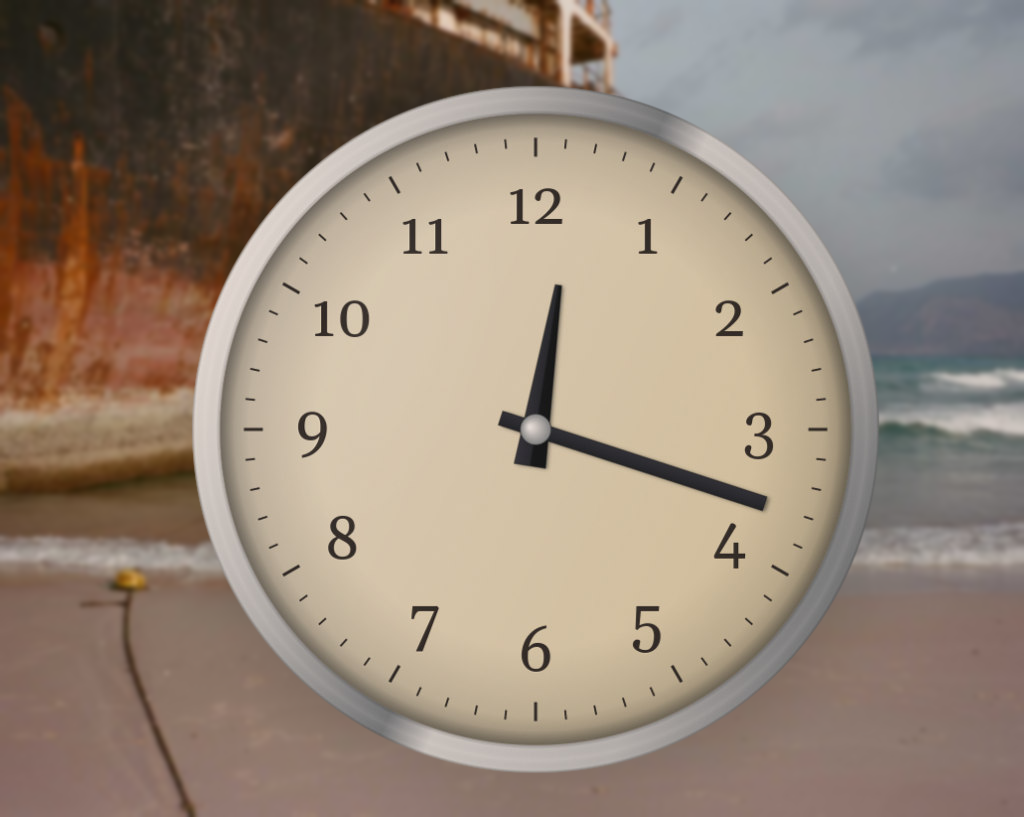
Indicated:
12.18
